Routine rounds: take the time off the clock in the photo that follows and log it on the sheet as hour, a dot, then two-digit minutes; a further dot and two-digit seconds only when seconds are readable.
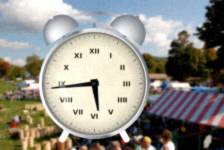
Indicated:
5.44
